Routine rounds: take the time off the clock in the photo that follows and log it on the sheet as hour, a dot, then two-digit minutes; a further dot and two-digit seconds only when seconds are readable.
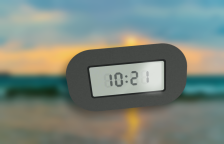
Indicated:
10.21
